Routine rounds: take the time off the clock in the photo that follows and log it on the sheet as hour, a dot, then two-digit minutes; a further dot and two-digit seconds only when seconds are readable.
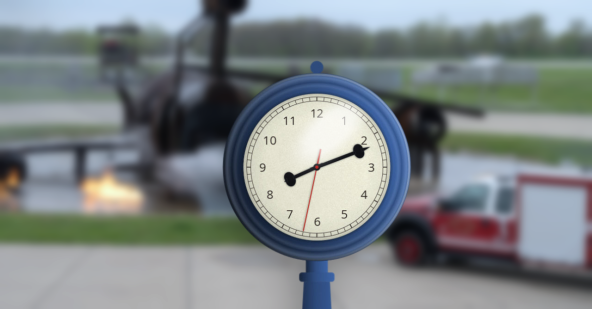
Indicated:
8.11.32
